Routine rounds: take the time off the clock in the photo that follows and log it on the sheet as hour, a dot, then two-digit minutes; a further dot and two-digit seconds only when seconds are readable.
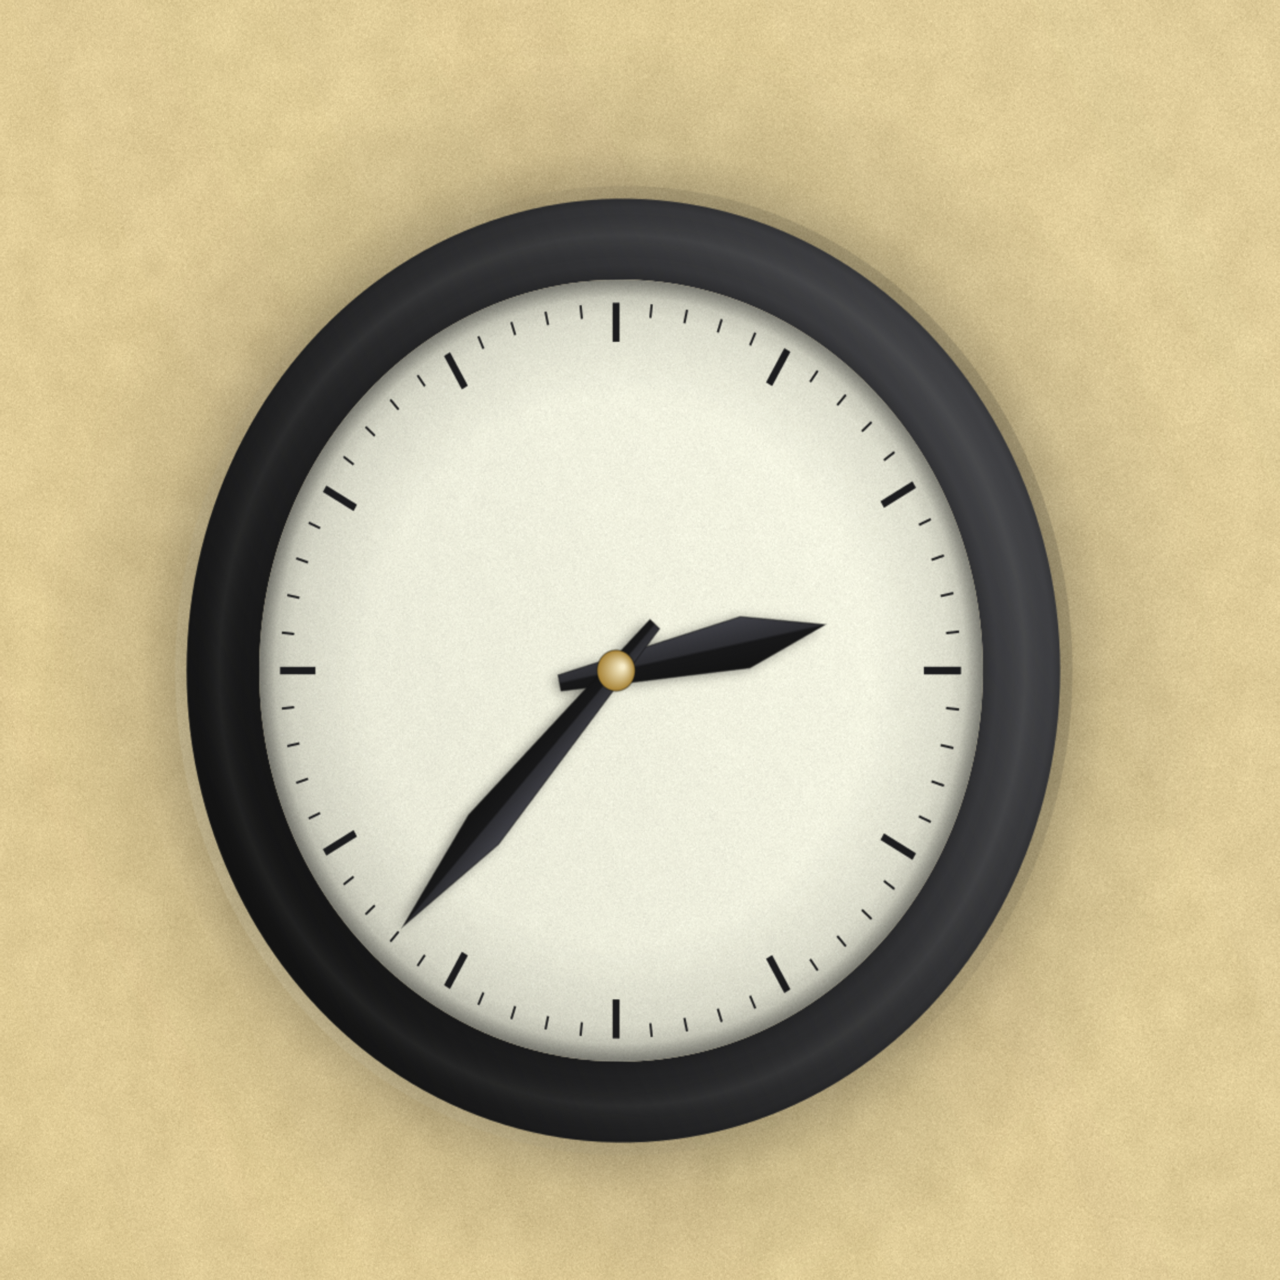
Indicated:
2.37
